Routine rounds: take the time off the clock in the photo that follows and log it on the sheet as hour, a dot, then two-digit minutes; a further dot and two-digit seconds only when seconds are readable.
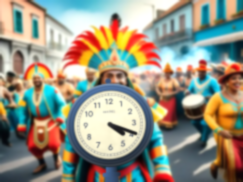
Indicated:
4.19
